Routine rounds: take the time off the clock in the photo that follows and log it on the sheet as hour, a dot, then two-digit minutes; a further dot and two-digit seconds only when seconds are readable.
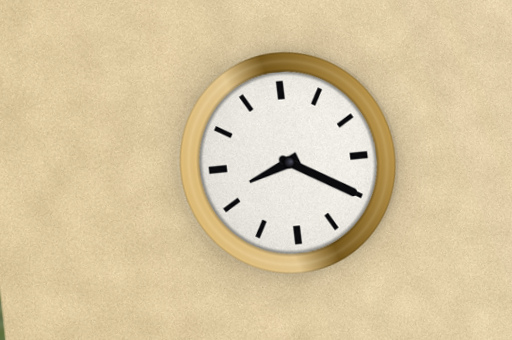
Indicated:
8.20
